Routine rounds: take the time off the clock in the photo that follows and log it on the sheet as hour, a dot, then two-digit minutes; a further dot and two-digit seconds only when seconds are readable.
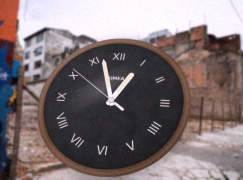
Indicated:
12.56.51
